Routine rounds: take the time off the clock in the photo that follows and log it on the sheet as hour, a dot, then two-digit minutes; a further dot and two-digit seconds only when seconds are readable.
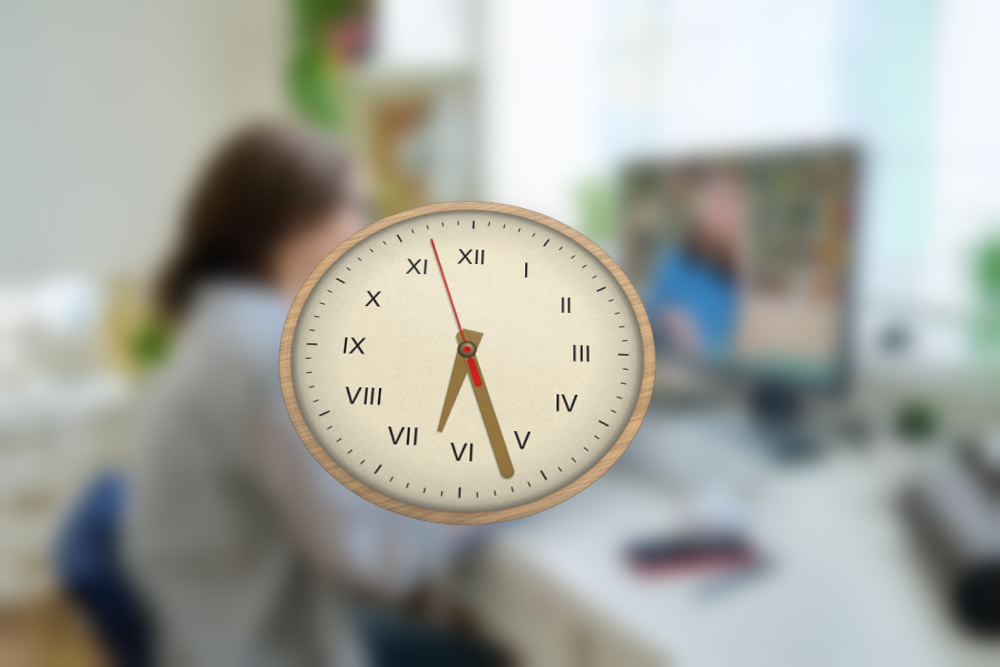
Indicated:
6.26.57
